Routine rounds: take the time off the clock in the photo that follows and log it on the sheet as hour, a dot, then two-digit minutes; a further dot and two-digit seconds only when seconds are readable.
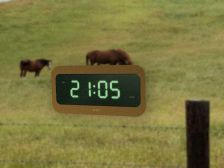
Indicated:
21.05
